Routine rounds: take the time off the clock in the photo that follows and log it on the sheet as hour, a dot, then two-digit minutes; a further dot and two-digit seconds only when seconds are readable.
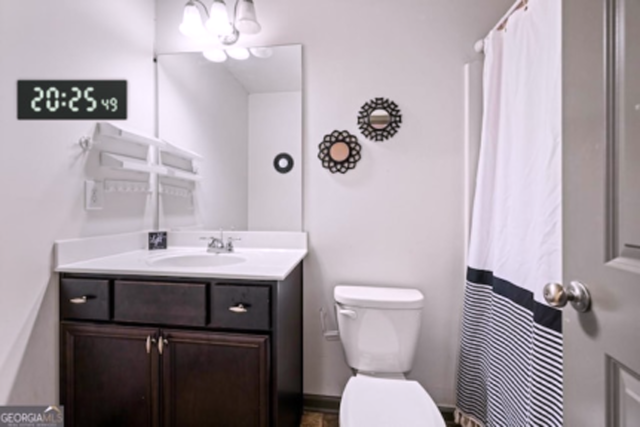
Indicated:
20.25.49
